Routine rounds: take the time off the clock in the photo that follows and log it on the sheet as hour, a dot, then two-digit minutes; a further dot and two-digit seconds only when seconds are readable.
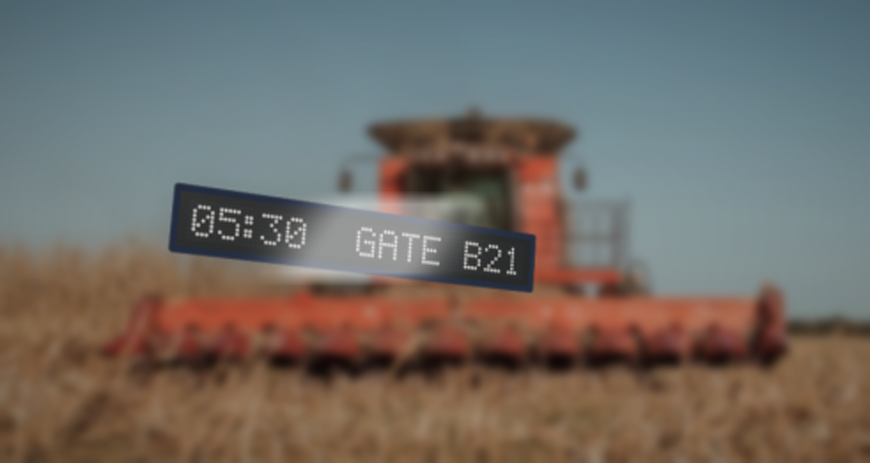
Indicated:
5.30
